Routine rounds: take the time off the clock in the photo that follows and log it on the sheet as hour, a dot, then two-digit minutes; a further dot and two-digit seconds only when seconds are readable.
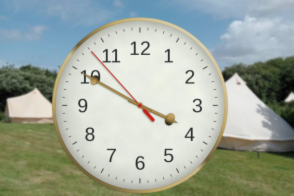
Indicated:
3.49.53
